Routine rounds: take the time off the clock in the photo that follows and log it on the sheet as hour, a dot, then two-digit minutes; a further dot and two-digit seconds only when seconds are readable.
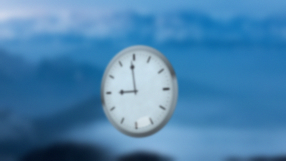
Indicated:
8.59
